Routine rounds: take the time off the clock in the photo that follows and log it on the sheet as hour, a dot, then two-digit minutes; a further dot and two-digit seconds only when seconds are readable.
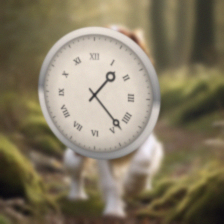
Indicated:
1.23
